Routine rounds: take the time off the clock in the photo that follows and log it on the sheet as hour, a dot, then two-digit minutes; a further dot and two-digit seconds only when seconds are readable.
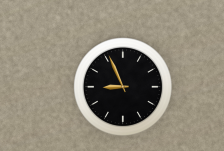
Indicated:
8.56
